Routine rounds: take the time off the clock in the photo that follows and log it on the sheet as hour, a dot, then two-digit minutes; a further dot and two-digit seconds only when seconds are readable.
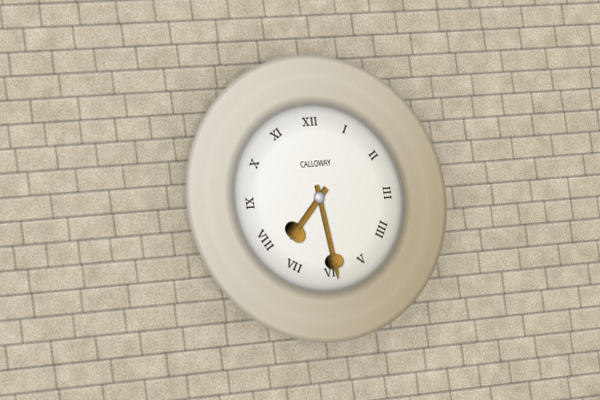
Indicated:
7.29
